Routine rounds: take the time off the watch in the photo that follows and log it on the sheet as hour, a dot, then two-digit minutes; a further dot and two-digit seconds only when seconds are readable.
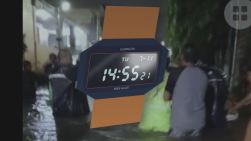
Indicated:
14.55.21
